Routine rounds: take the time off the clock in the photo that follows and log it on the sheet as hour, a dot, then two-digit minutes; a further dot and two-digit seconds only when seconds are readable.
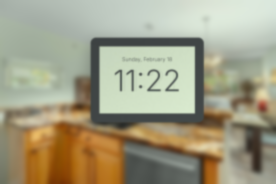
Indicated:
11.22
